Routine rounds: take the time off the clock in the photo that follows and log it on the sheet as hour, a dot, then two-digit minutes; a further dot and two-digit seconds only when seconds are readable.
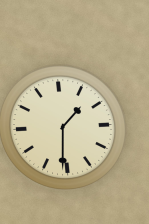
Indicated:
1.31
